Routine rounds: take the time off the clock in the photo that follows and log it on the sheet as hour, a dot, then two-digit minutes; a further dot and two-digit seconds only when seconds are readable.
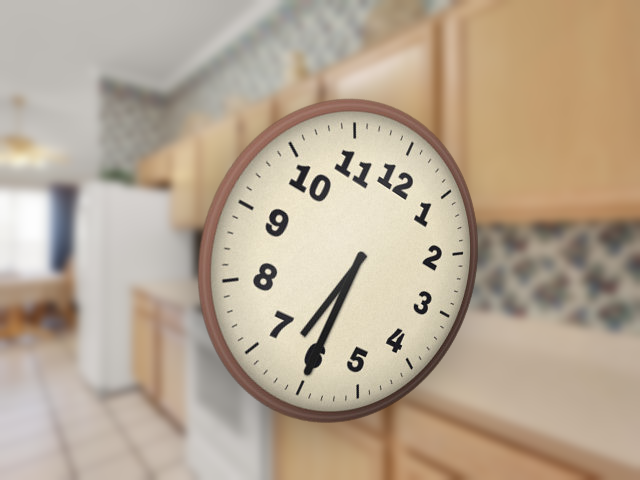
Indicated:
6.30
